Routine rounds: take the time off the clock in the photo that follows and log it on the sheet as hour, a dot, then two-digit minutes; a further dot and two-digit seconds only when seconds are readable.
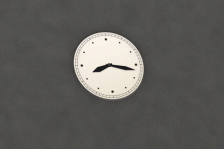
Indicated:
8.17
